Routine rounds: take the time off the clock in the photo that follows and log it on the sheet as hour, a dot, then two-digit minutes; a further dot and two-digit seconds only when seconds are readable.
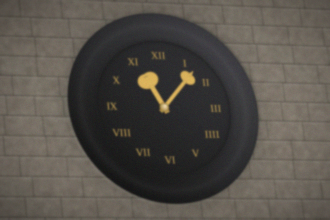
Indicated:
11.07
